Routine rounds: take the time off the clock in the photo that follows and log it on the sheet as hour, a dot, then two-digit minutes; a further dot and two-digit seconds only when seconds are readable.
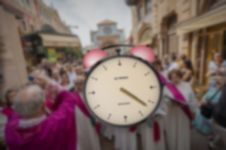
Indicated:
4.22
